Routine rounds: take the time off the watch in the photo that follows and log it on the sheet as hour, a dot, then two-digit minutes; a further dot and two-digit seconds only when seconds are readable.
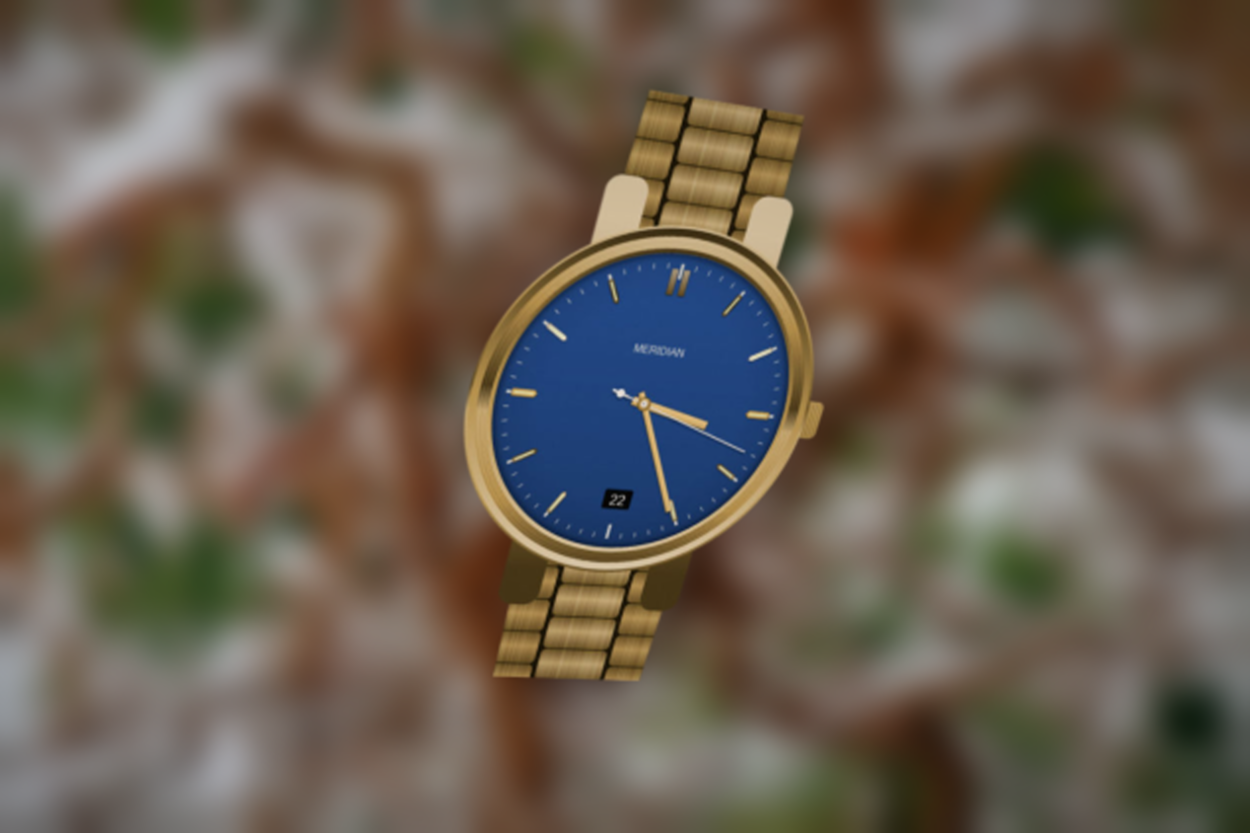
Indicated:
3.25.18
